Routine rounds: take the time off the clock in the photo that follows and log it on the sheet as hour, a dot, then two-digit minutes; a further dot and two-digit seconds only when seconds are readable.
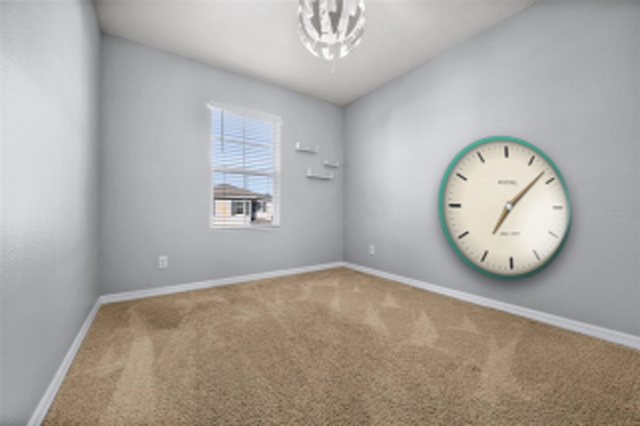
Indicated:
7.08
